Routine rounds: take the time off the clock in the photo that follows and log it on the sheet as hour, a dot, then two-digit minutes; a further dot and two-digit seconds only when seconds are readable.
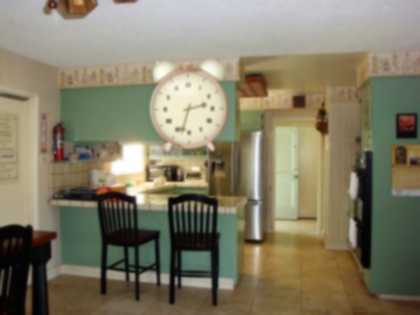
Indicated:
2.33
